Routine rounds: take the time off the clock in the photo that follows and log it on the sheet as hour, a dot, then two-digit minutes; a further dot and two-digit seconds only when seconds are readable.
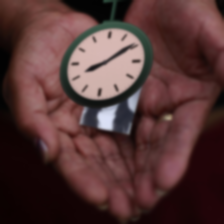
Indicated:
8.09
